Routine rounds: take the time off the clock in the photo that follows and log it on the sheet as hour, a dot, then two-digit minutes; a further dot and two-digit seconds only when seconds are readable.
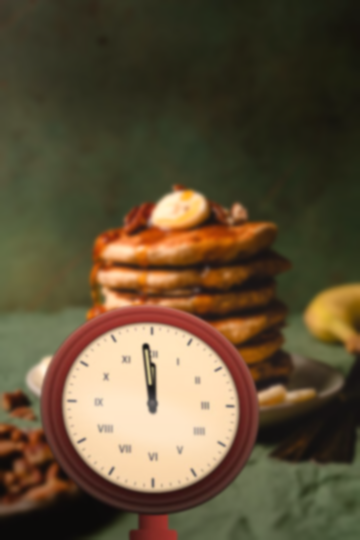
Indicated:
11.59
